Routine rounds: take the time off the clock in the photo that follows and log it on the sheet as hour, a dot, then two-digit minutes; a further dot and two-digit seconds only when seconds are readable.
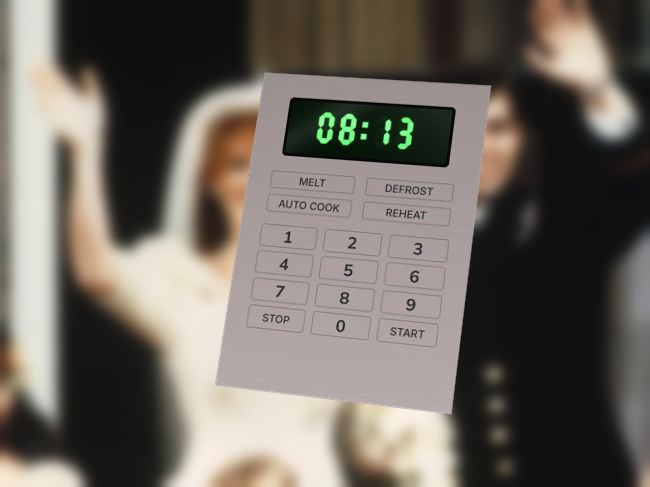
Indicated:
8.13
